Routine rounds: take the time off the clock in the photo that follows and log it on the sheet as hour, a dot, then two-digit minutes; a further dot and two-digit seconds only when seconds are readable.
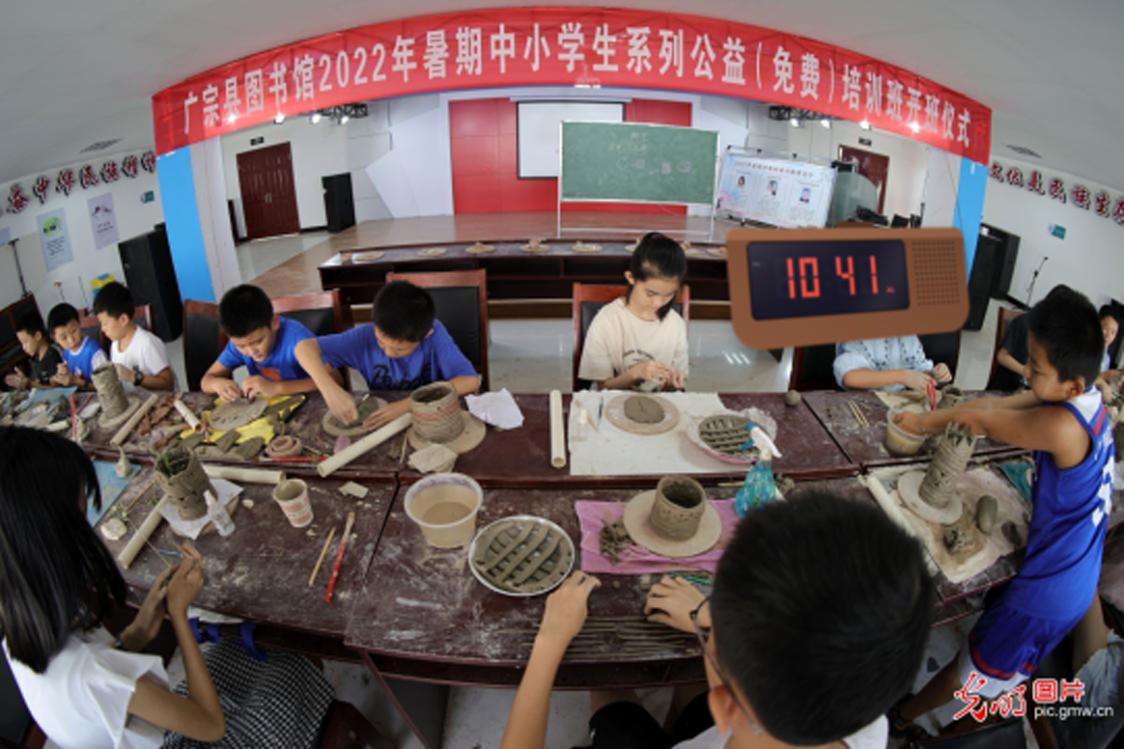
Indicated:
10.41
